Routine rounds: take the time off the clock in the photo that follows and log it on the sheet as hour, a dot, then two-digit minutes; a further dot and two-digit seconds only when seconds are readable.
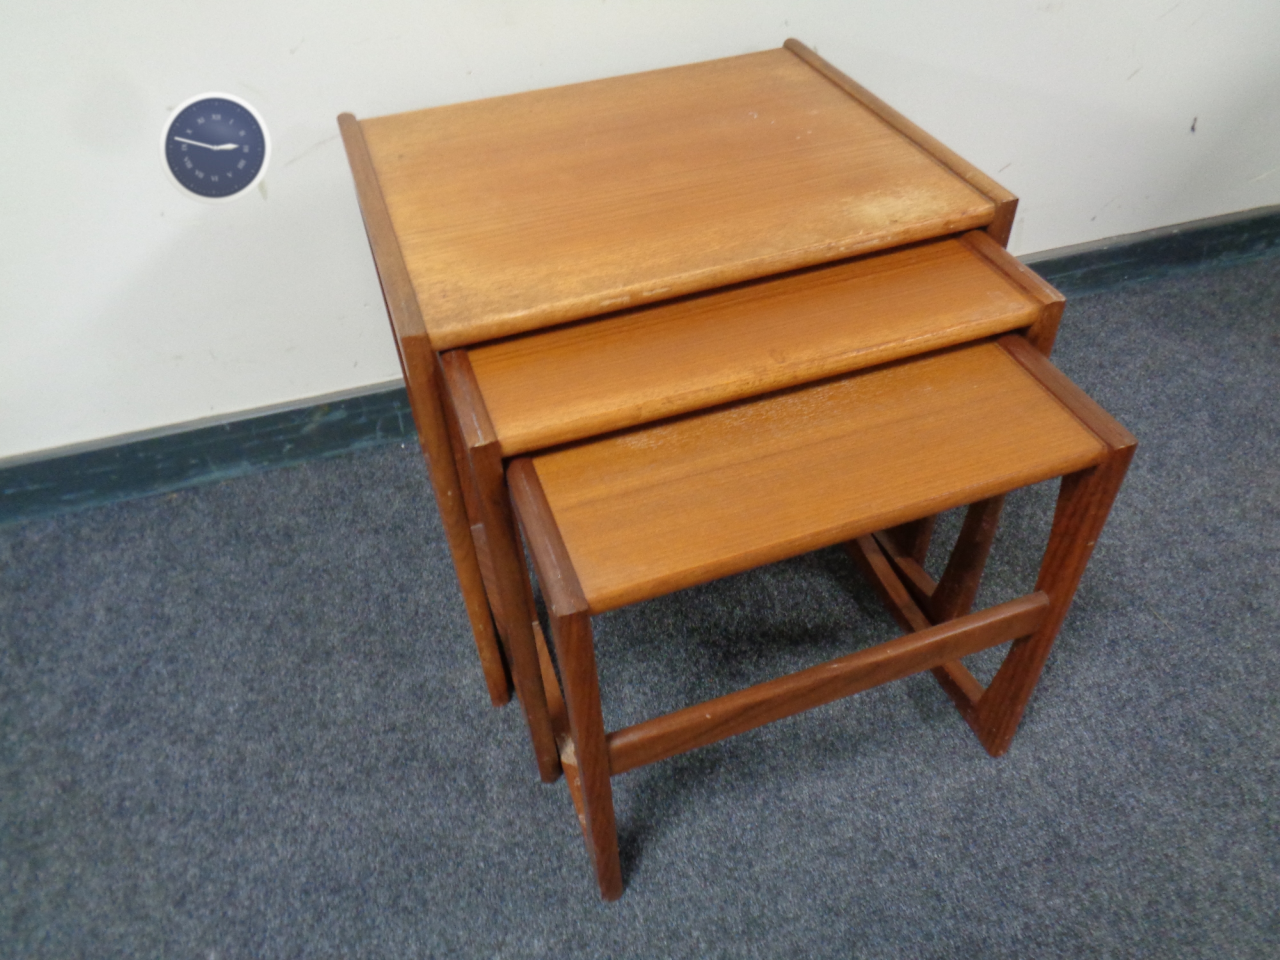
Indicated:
2.47
